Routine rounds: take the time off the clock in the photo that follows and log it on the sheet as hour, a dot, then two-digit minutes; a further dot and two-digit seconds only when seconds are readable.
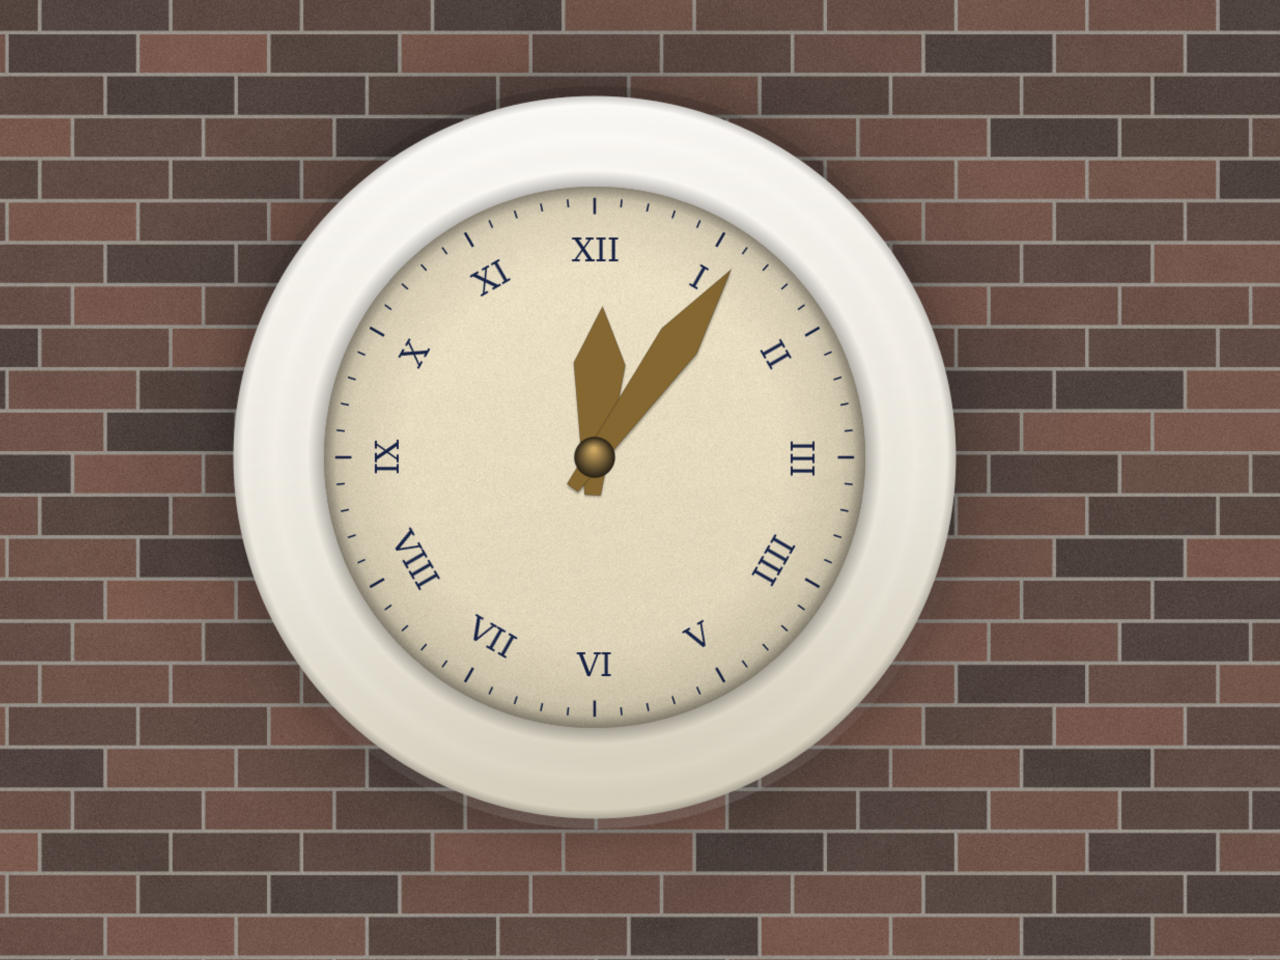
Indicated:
12.06
